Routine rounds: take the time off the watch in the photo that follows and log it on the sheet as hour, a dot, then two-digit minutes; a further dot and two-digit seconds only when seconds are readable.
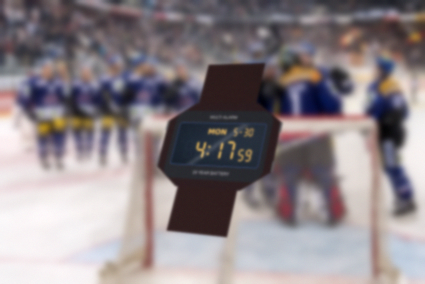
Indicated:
4.17.59
